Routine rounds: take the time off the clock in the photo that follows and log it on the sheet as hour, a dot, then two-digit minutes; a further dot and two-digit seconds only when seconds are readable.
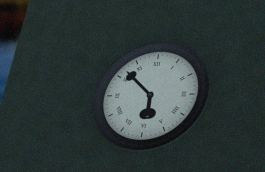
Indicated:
5.52
